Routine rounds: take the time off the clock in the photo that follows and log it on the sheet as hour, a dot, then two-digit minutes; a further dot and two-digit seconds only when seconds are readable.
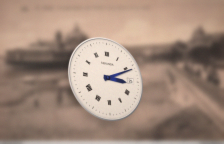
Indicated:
3.11
